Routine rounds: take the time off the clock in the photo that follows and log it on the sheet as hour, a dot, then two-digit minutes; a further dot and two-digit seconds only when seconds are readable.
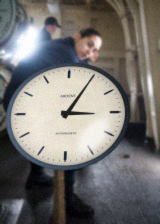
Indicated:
3.05
